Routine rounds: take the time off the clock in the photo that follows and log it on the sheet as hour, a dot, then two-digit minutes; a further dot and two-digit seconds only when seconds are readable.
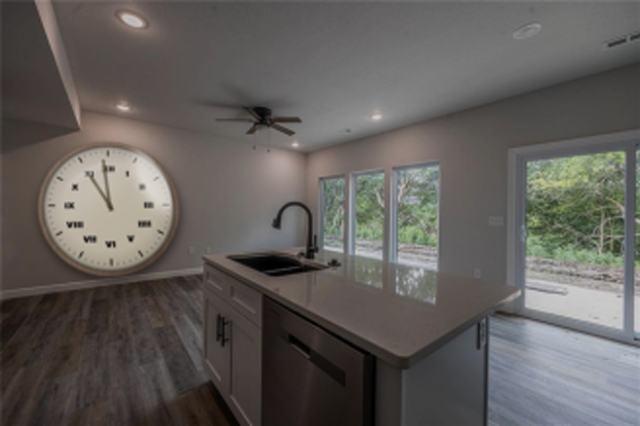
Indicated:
10.59
